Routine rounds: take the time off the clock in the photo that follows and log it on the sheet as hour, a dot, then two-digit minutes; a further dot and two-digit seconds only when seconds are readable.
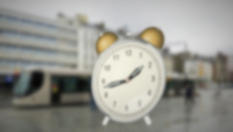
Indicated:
1.43
